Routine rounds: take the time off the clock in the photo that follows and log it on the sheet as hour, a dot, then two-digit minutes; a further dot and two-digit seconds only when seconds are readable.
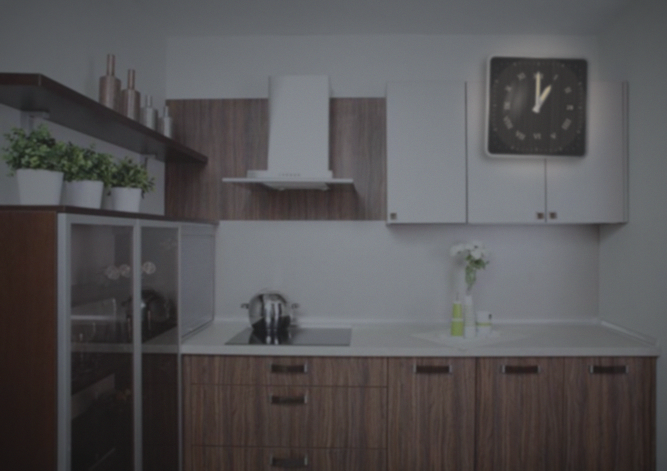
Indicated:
1.00
